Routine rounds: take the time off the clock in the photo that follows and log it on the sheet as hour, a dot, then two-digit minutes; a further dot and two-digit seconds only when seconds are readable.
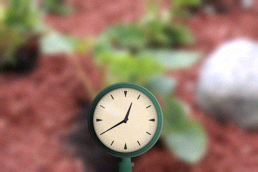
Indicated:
12.40
